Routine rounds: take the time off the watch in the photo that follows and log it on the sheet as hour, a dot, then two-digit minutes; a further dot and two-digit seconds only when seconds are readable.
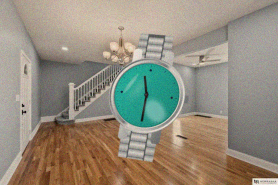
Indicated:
11.30
